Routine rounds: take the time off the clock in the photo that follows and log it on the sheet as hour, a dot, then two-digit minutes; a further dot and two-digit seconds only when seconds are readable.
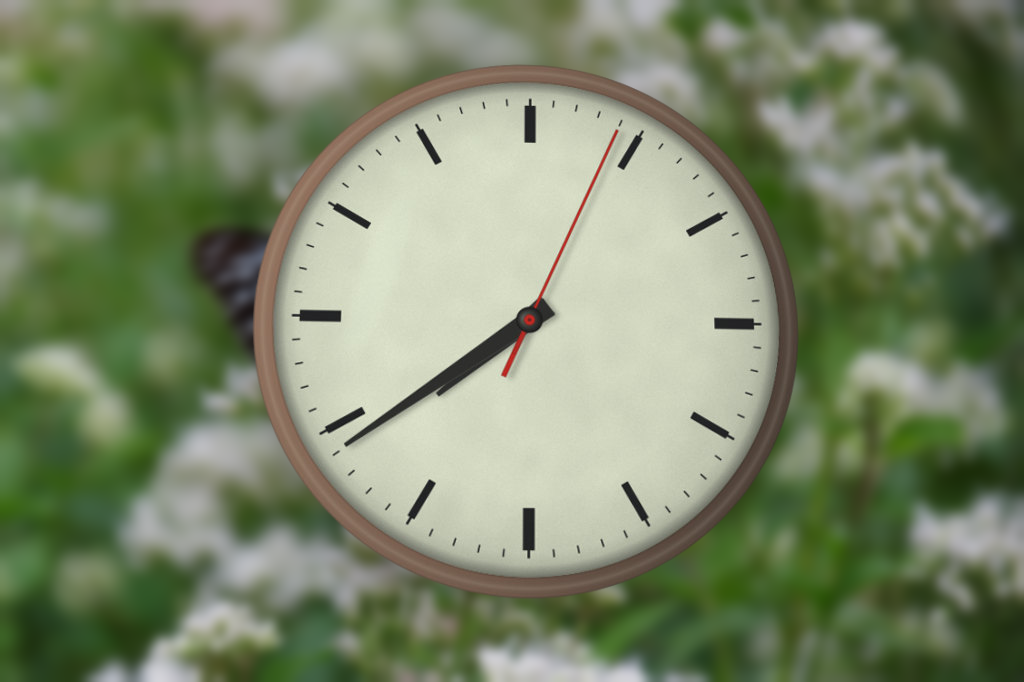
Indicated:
7.39.04
